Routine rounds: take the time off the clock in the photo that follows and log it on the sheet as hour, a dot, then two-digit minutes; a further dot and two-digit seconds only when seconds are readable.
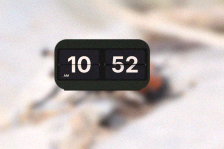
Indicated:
10.52
